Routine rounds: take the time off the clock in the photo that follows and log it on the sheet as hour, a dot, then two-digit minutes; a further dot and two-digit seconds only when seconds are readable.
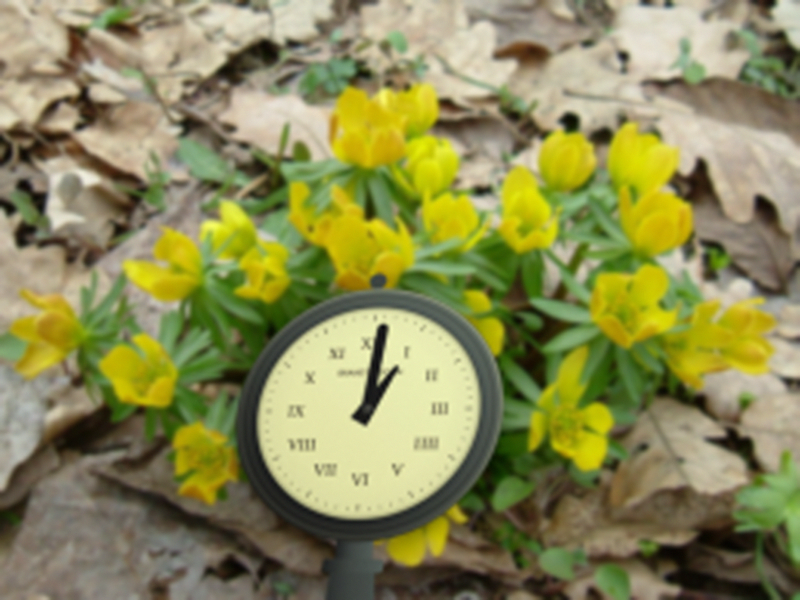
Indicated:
1.01
